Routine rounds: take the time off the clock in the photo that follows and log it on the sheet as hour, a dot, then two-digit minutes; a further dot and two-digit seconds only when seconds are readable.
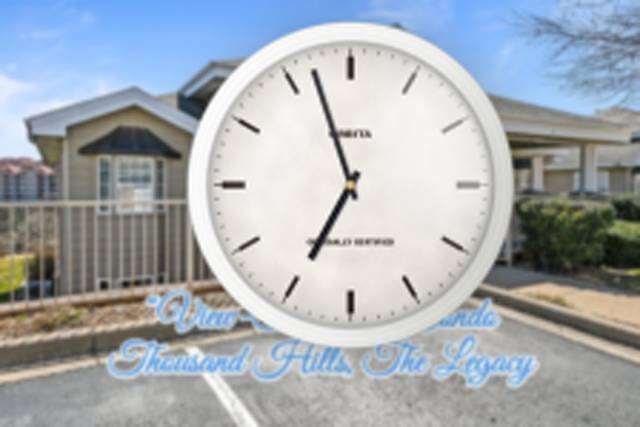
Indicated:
6.57
